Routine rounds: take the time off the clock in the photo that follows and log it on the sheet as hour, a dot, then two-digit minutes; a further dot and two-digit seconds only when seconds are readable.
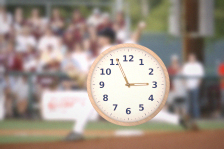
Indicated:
2.56
